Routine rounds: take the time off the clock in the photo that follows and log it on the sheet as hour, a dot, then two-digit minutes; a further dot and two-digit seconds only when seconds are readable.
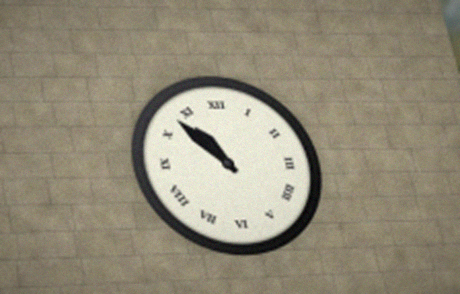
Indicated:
10.53
